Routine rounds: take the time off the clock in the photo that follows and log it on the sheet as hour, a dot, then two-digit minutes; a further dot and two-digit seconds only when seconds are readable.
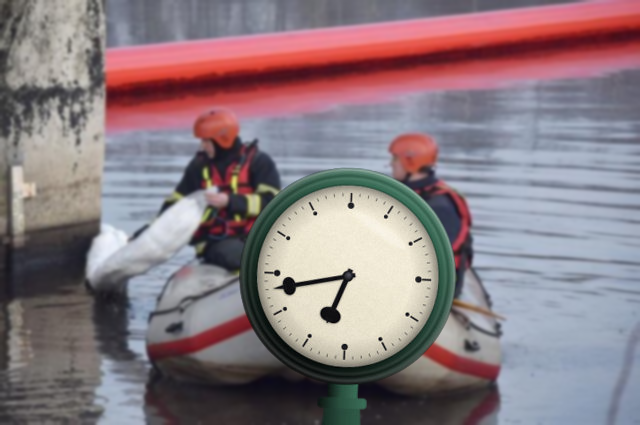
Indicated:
6.43
